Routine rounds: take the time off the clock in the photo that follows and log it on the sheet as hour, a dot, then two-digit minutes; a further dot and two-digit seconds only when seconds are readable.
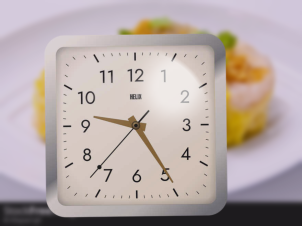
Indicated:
9.24.37
